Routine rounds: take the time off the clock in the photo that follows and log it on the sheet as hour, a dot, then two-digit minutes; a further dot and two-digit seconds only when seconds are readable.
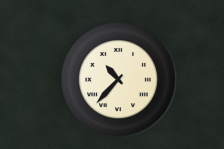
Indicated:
10.37
